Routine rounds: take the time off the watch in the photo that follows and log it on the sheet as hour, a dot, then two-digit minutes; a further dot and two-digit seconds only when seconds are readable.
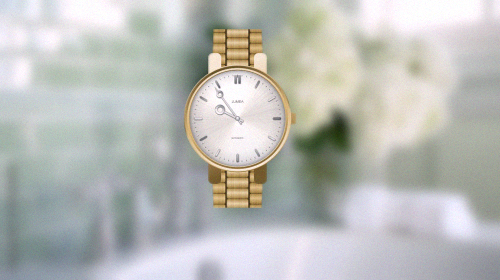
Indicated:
9.54
